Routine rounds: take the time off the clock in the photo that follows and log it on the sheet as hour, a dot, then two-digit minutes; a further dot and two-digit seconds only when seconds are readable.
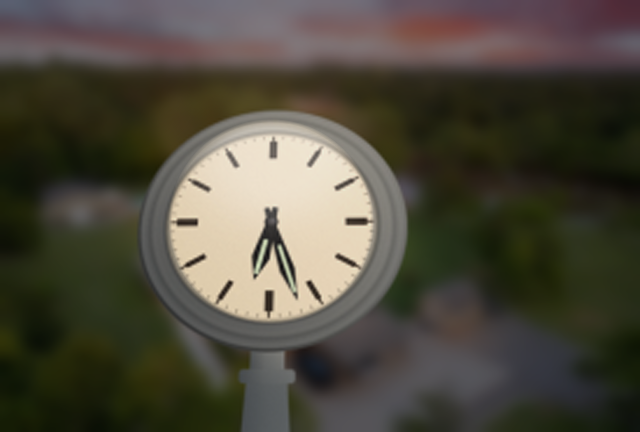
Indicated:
6.27
